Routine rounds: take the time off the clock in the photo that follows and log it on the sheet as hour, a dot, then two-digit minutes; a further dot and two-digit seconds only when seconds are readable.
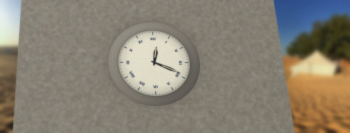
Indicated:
12.19
